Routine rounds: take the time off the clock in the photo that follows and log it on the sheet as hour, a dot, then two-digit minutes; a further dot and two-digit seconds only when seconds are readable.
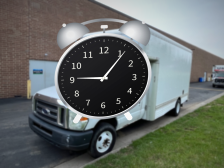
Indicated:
9.06
